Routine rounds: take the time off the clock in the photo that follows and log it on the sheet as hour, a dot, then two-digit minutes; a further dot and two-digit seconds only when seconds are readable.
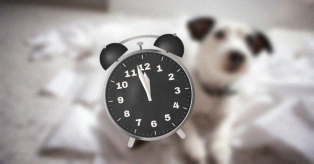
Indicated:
11.58
